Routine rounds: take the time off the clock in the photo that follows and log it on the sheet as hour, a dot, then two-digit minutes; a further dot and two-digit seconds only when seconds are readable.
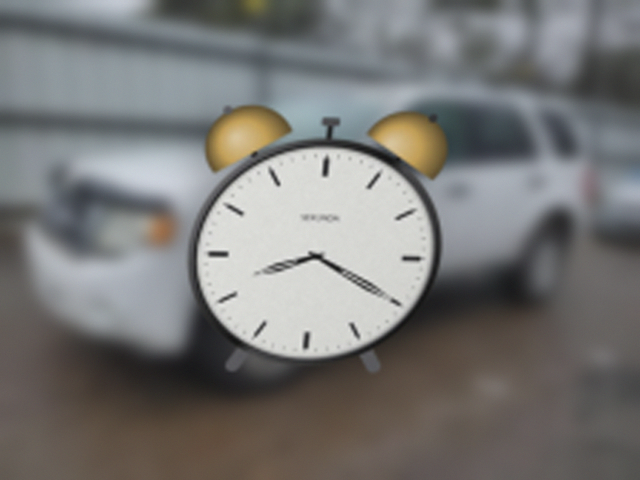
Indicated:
8.20
